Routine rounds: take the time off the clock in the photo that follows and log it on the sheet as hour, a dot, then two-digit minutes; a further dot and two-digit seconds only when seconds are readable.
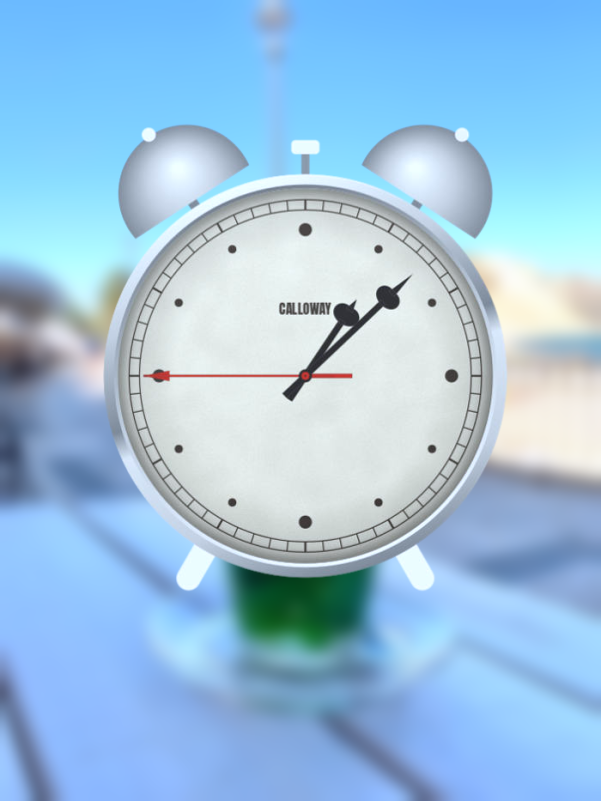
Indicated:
1.07.45
